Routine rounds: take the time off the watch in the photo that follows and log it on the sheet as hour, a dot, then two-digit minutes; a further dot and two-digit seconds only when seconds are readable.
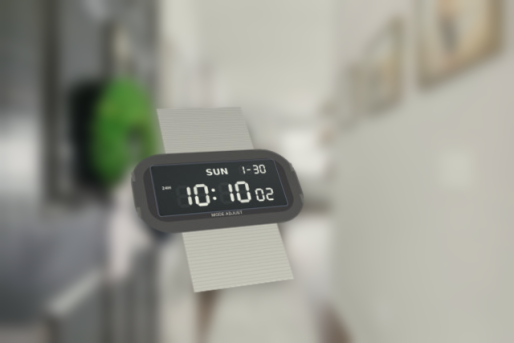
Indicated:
10.10.02
